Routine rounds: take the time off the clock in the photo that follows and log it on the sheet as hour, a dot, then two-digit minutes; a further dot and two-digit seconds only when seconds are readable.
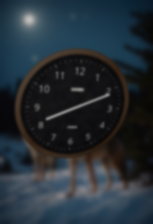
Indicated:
8.11
